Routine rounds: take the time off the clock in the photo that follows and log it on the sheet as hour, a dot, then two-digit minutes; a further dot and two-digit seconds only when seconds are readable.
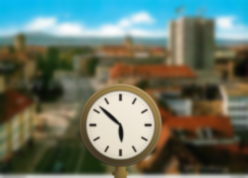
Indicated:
5.52
